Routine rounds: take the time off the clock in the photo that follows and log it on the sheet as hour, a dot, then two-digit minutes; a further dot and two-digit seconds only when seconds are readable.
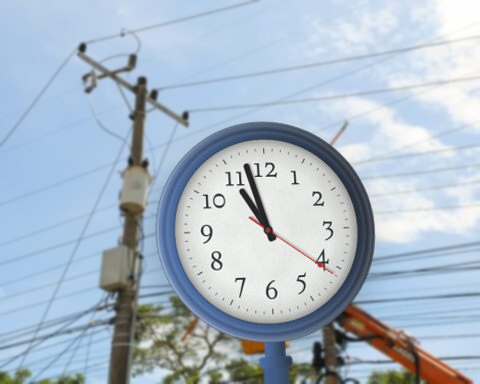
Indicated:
10.57.21
